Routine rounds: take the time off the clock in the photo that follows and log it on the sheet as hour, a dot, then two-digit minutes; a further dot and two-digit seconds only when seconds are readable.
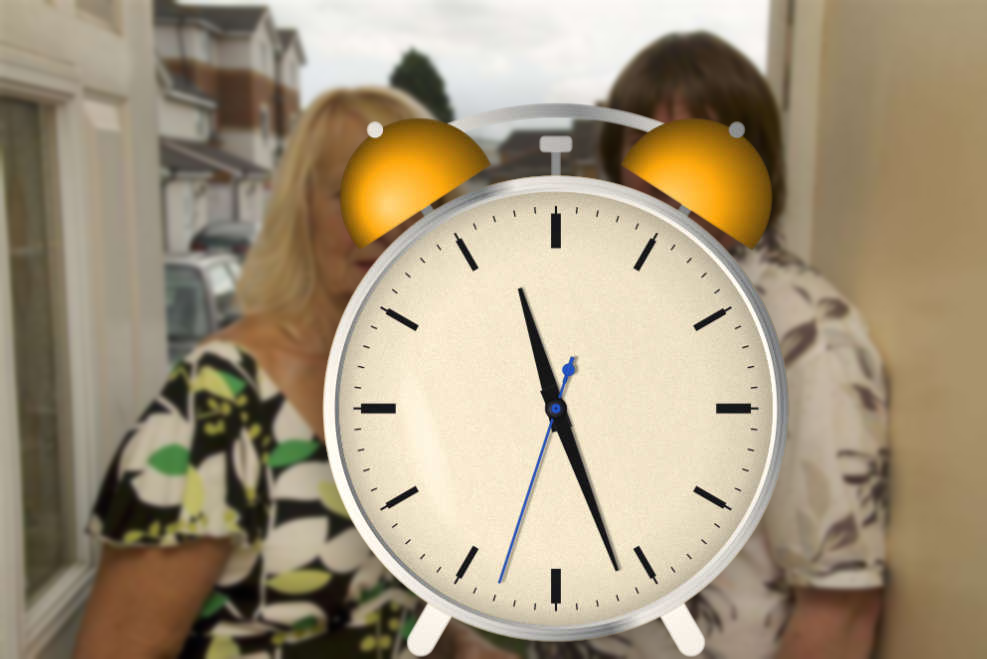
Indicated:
11.26.33
